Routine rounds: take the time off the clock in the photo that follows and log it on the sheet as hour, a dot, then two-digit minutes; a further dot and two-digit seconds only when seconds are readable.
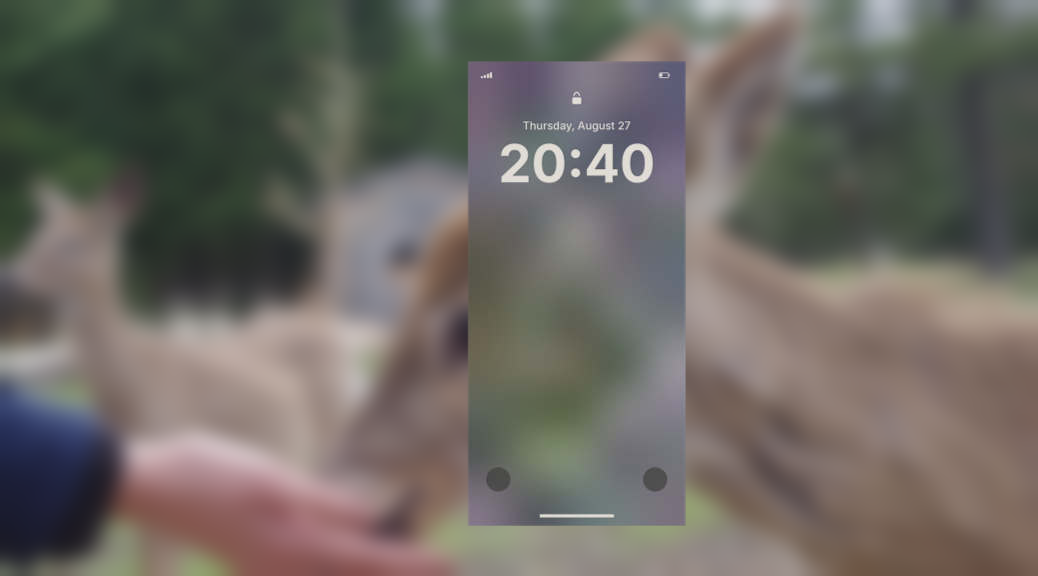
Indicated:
20.40
